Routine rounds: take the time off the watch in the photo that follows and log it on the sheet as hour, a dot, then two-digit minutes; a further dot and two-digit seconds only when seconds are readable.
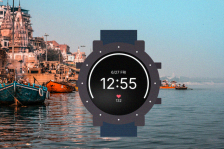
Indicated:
12.55
